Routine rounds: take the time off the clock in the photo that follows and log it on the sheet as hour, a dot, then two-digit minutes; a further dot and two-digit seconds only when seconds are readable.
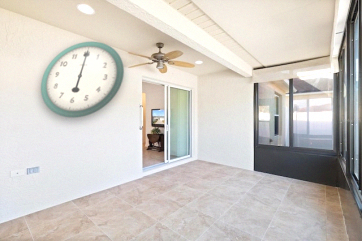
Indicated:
6.00
